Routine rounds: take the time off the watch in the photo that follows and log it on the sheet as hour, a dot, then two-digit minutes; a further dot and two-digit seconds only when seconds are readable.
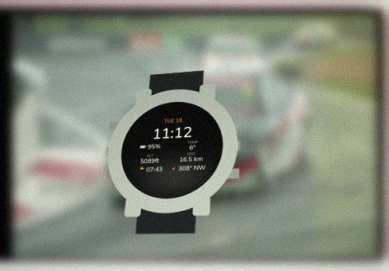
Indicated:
11.12
